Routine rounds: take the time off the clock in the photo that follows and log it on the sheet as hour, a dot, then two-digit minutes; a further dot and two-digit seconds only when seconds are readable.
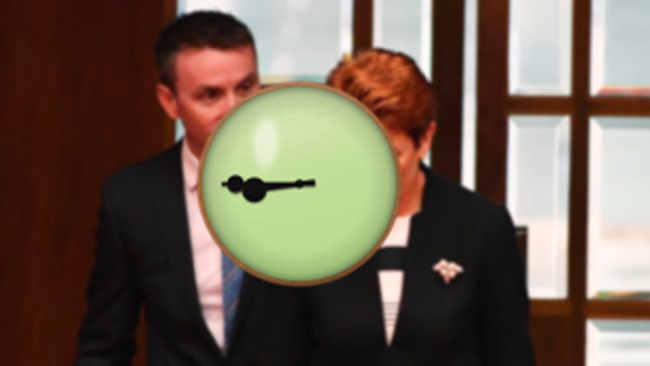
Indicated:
8.45
